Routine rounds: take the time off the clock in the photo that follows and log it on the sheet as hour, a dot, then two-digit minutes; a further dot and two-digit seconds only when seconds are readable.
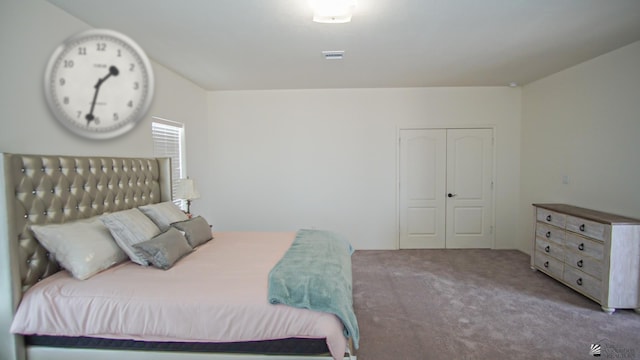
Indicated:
1.32
